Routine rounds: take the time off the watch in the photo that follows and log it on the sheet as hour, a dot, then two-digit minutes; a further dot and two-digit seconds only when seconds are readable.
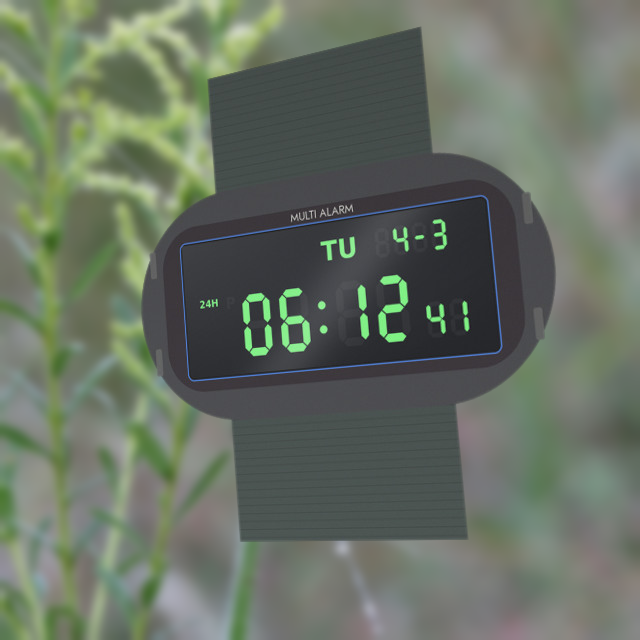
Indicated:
6.12.41
